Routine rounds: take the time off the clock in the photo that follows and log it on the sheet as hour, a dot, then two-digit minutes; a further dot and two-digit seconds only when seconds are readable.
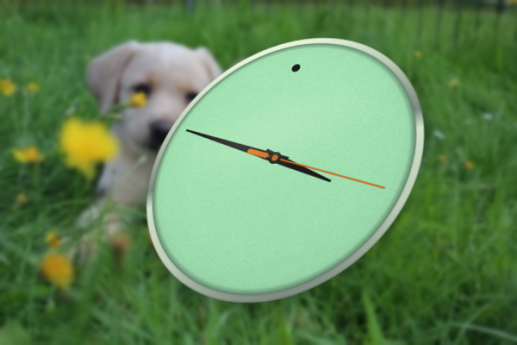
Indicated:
3.48.18
